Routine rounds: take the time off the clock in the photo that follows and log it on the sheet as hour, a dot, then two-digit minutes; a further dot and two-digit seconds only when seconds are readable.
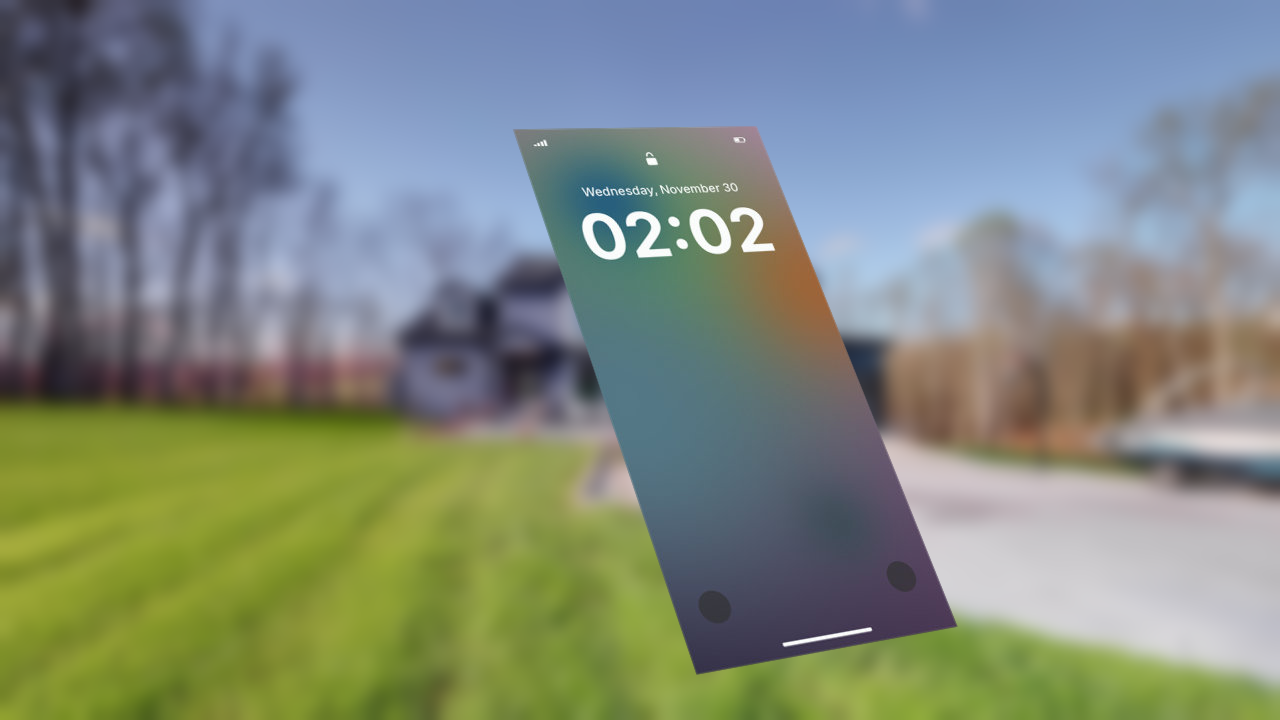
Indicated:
2.02
